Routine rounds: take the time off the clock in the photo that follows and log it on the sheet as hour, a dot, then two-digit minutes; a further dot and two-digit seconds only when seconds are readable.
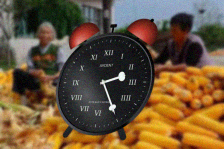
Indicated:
2.25
